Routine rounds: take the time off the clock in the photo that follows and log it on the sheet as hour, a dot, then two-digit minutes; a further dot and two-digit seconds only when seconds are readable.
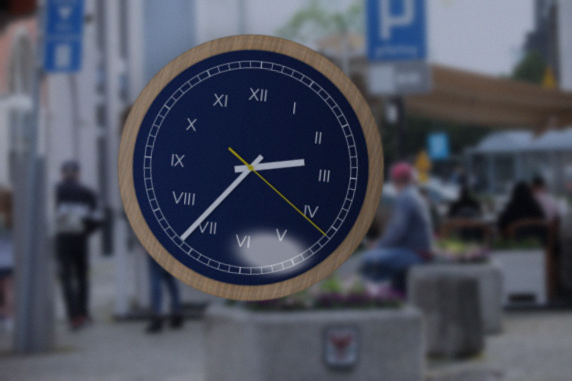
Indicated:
2.36.21
